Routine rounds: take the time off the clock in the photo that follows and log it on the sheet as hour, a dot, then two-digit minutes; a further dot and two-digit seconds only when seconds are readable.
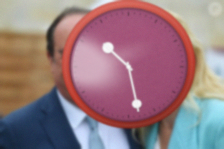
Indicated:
10.28
